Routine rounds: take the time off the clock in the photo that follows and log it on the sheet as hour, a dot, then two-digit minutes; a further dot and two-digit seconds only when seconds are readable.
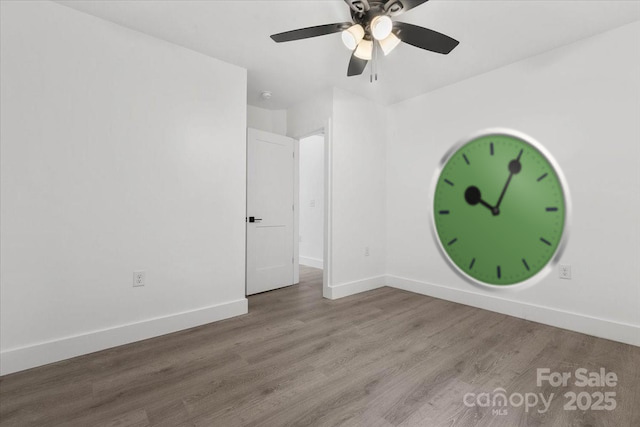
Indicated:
10.05
